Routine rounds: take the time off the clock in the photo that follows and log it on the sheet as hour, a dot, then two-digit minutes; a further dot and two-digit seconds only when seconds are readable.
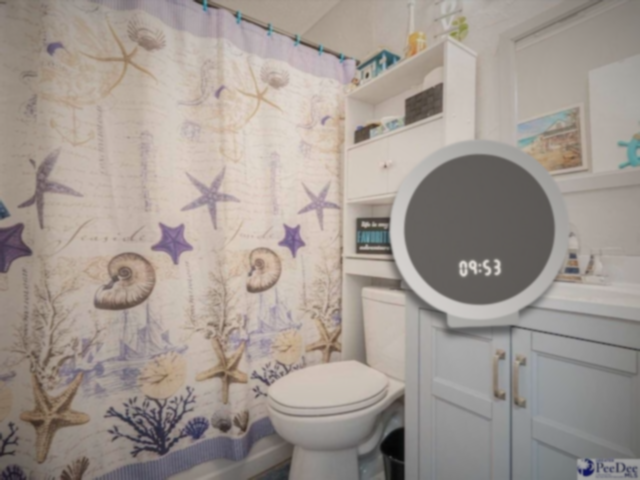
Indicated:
9.53
